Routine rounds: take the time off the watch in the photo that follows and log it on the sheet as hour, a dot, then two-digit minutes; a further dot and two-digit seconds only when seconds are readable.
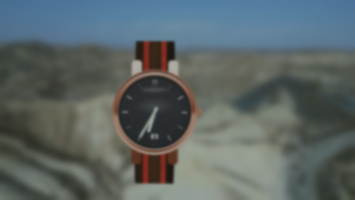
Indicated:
6.35
